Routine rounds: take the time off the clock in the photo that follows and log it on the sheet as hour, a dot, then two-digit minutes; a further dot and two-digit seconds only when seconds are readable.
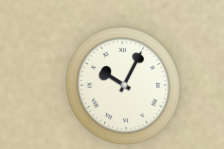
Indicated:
10.05
